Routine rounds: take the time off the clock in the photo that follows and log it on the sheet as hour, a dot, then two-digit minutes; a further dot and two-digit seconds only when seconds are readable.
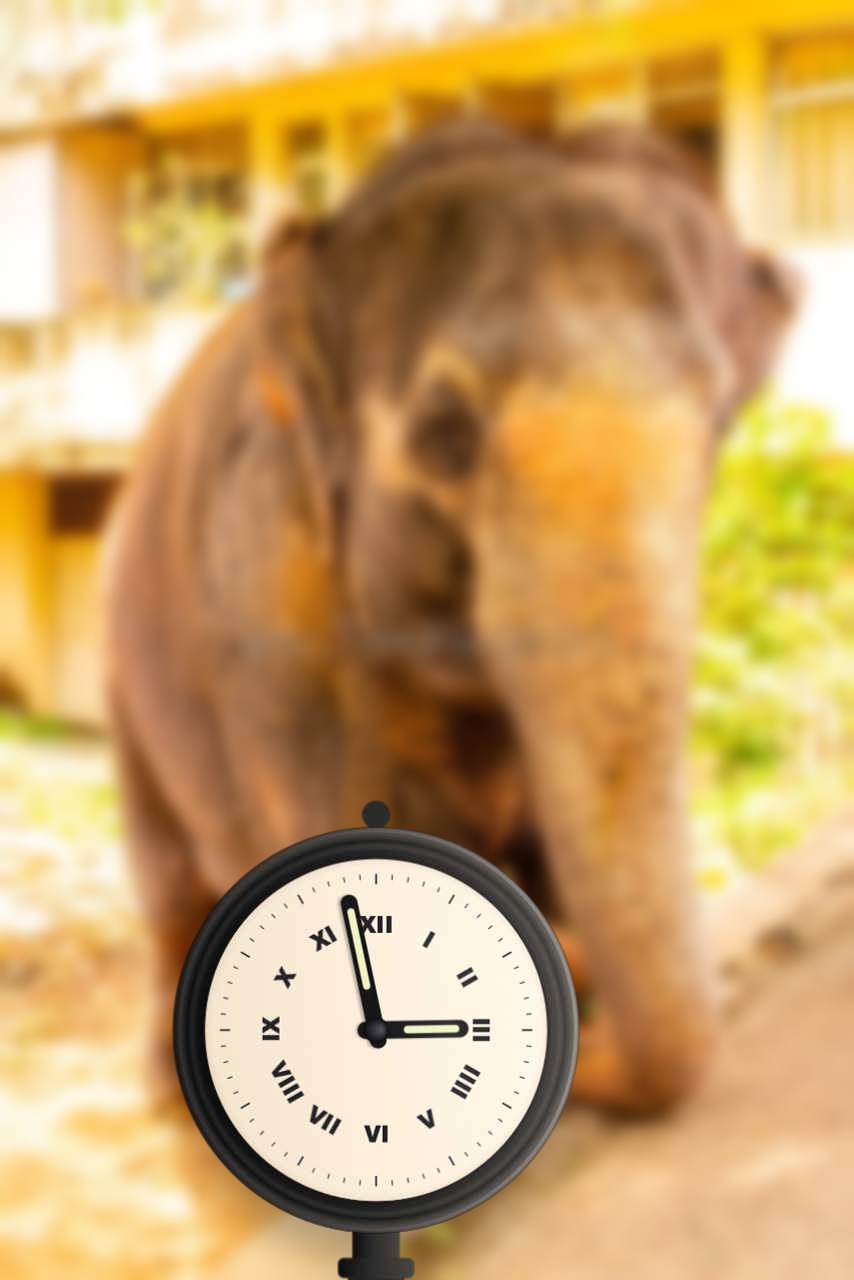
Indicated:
2.58
